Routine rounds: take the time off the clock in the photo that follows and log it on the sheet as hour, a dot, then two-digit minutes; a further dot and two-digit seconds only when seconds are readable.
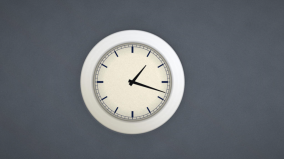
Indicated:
1.18
